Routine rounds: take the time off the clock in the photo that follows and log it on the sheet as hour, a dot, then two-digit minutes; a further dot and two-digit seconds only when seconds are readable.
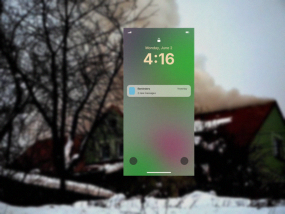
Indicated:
4.16
